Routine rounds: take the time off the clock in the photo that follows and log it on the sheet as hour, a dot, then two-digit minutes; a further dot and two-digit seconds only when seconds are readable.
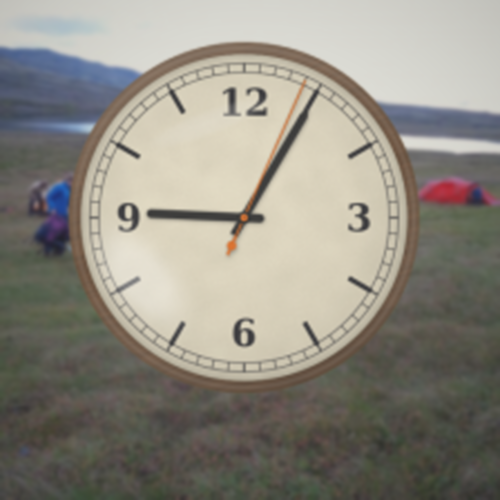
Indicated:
9.05.04
